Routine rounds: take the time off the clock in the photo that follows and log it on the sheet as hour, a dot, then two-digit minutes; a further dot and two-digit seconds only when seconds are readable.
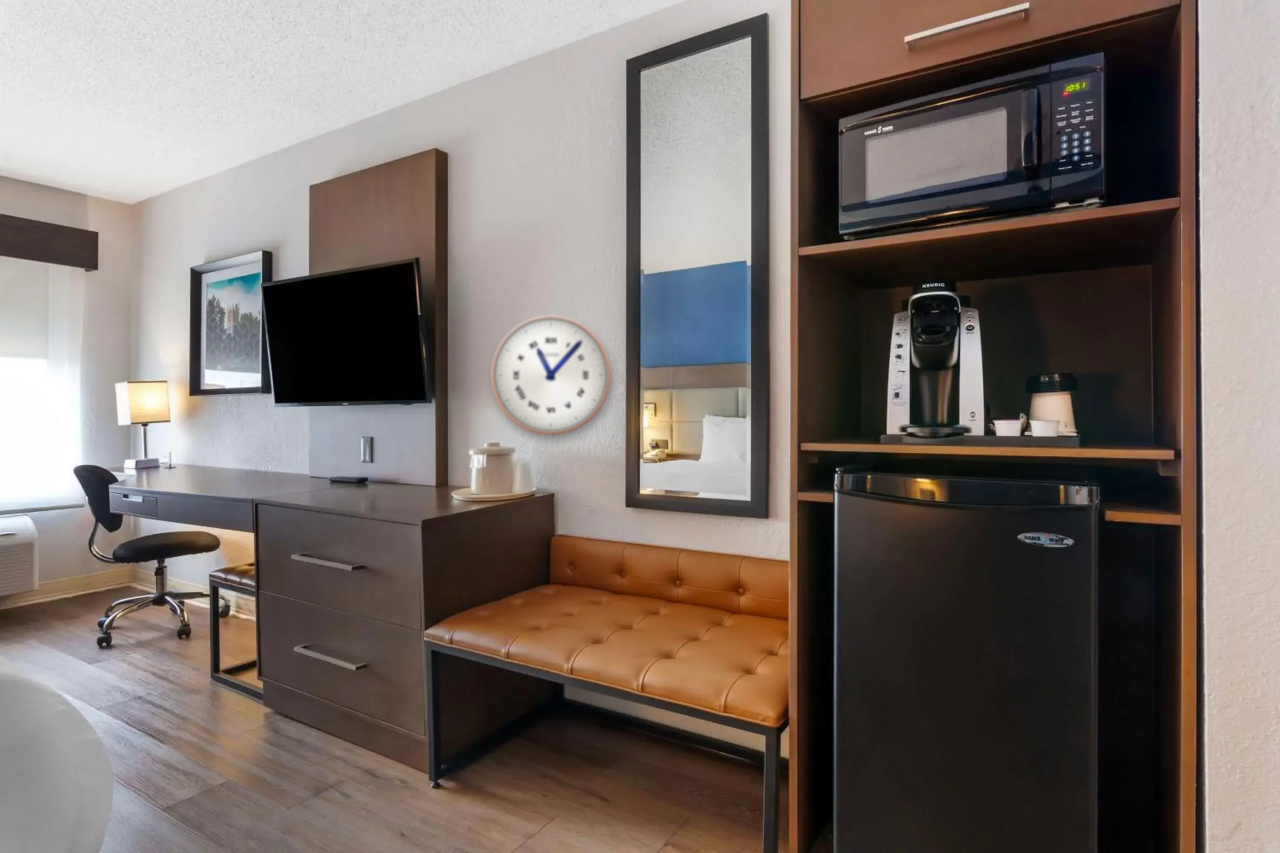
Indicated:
11.07
